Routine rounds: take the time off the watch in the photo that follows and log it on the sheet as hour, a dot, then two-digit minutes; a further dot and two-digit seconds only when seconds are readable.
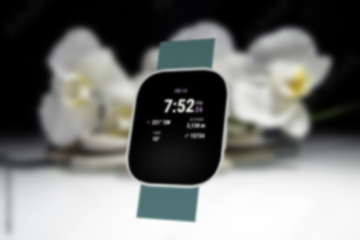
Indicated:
7.52
